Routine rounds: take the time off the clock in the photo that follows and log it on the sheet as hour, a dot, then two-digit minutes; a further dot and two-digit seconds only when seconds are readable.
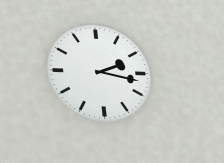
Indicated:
2.17
